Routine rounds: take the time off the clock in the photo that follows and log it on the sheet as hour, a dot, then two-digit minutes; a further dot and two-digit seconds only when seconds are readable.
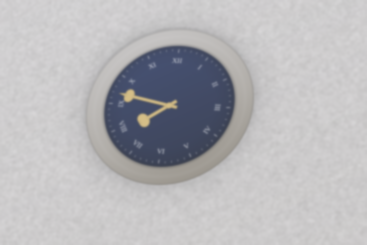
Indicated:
7.47
